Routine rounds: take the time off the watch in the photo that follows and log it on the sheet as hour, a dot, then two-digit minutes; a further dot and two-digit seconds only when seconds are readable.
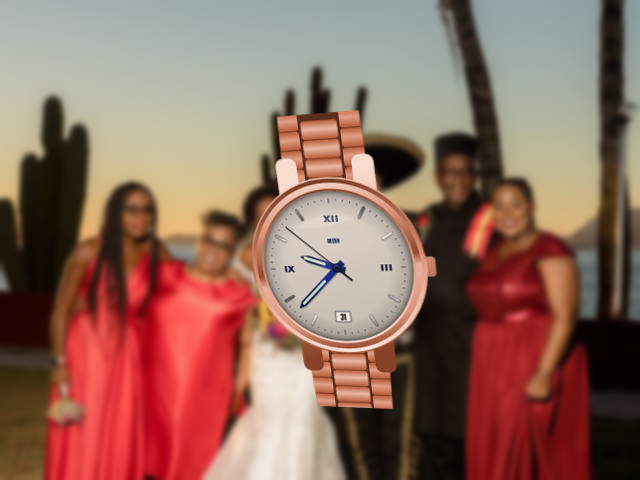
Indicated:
9.37.52
